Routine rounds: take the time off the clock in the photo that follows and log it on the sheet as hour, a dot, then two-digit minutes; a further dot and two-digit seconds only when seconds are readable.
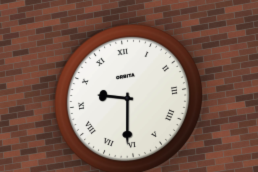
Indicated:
9.31
